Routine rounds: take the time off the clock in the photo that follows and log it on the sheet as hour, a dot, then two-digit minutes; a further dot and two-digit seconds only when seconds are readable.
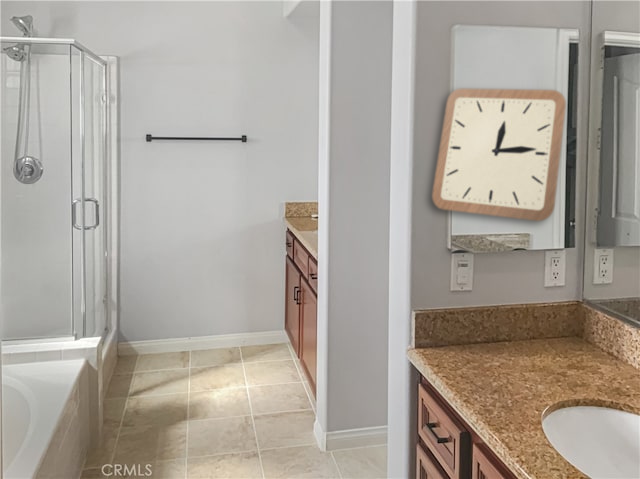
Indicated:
12.14
